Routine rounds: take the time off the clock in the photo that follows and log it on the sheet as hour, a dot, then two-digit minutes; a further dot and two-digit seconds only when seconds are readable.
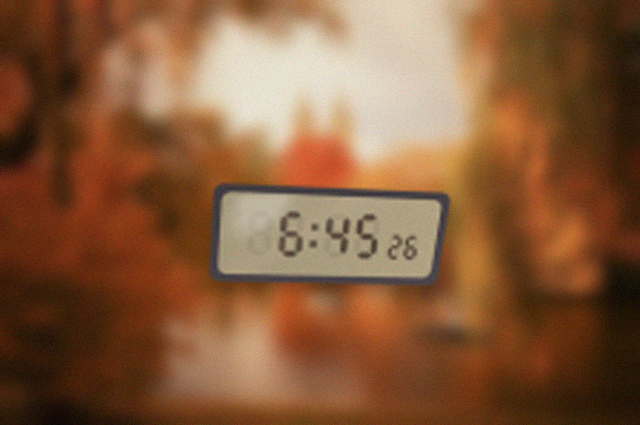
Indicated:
6.45.26
